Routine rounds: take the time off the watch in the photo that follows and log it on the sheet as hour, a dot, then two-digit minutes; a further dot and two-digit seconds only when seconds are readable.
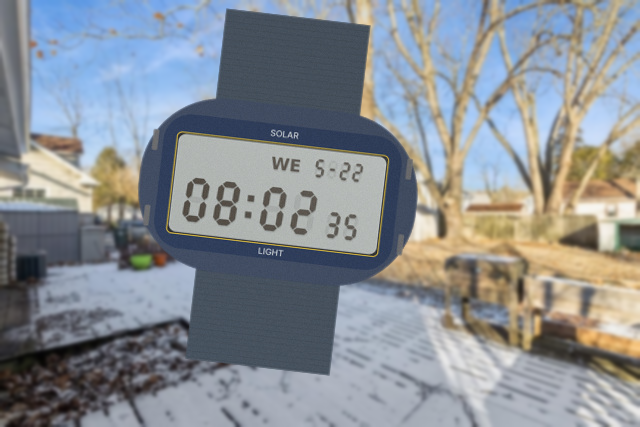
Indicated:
8.02.35
